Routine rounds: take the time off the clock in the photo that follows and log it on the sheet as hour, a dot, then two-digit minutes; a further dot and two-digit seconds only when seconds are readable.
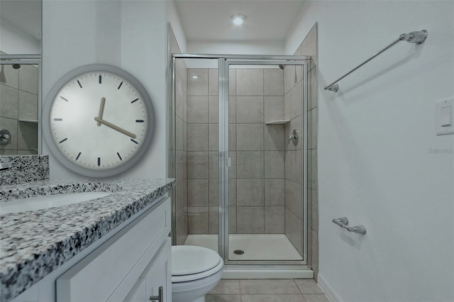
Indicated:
12.19
